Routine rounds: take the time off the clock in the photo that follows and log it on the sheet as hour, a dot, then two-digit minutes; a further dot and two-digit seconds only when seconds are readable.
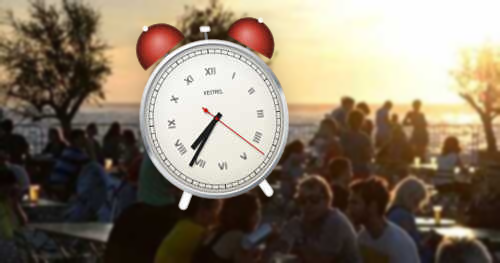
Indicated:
7.36.22
